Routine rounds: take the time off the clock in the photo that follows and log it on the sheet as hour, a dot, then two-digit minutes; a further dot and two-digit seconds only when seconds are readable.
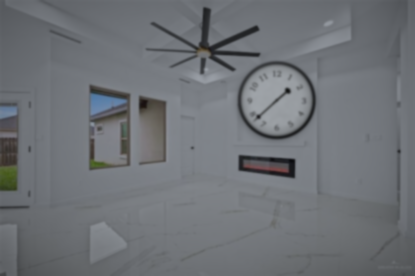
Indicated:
1.38
